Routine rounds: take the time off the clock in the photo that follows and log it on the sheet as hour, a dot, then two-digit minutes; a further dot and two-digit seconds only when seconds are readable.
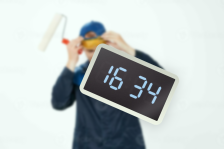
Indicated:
16.34
